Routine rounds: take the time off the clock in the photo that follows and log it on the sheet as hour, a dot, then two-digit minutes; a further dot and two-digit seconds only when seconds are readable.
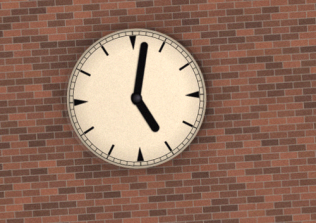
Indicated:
5.02
